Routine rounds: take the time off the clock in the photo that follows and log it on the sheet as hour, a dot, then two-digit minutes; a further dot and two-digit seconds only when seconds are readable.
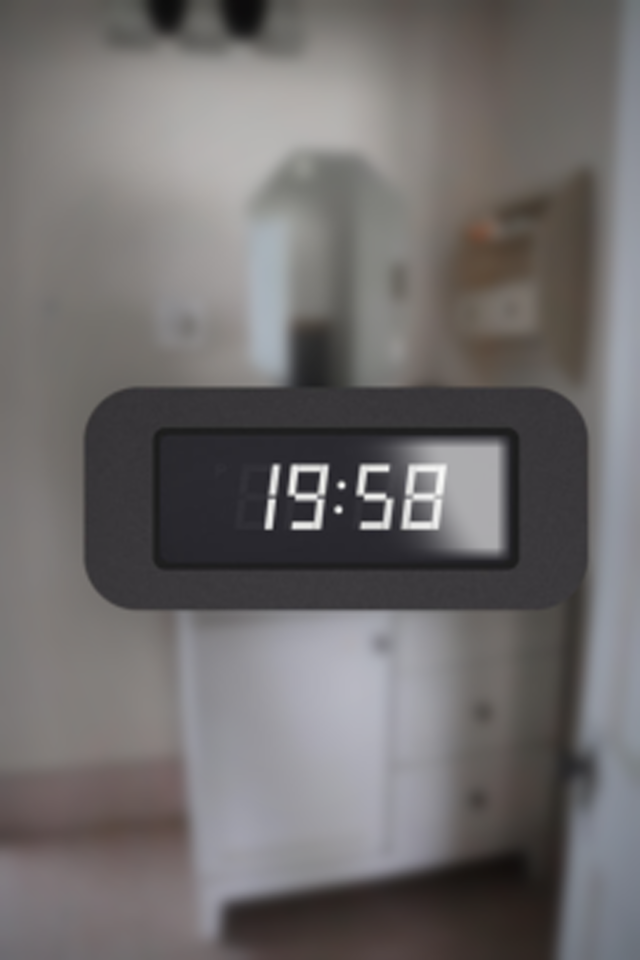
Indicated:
19.58
